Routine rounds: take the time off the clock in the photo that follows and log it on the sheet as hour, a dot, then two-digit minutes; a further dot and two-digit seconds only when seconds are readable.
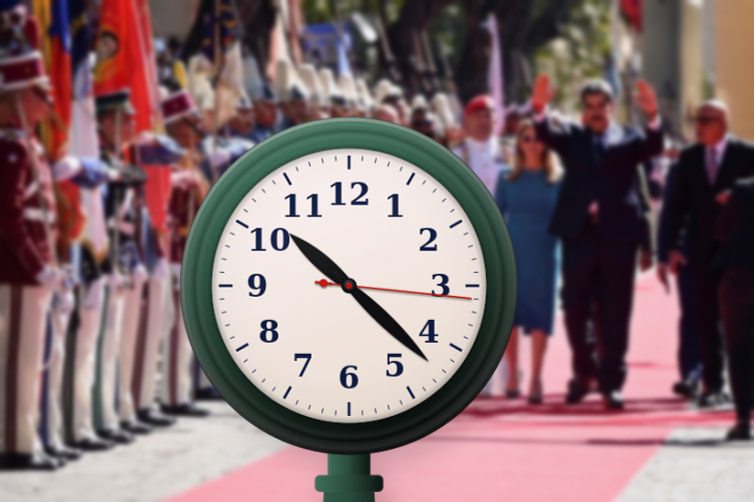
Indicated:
10.22.16
